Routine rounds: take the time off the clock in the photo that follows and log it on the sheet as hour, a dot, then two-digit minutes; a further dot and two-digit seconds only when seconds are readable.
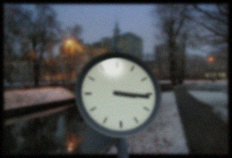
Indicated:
3.16
